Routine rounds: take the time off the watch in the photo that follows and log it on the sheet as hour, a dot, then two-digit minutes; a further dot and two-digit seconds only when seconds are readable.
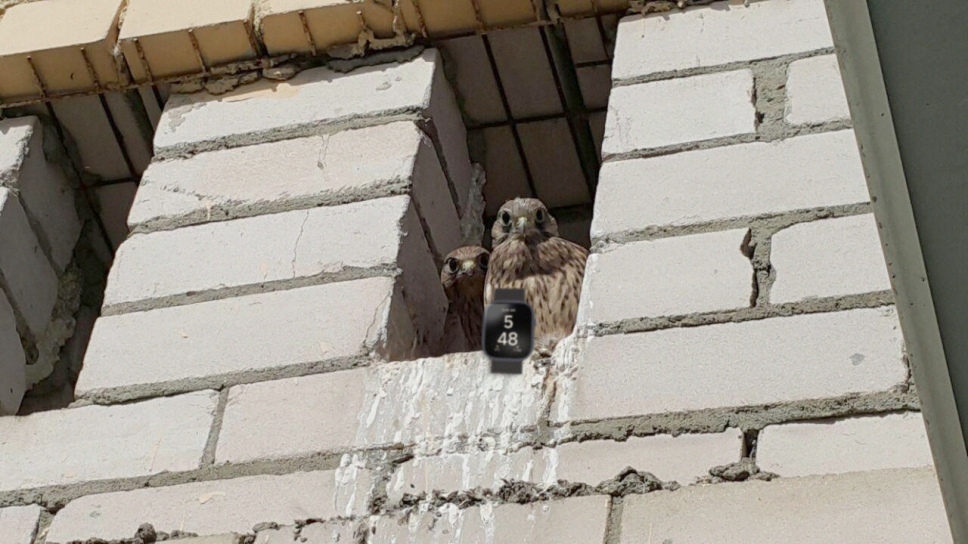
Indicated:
5.48
